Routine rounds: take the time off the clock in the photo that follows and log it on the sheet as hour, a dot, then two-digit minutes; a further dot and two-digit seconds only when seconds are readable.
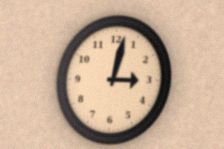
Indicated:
3.02
